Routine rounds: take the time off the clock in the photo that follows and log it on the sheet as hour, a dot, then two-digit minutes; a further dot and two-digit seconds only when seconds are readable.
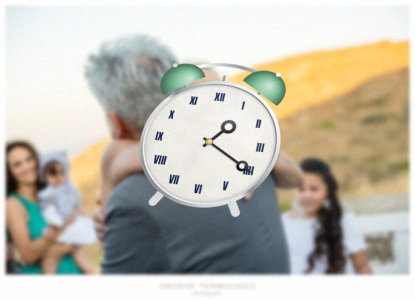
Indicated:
1.20
